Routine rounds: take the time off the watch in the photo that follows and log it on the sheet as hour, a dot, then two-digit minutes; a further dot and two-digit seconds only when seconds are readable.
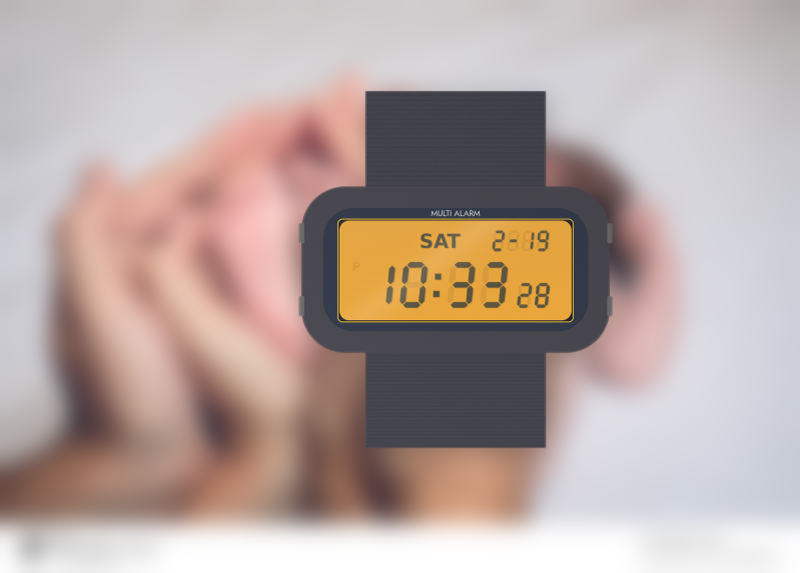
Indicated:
10.33.28
